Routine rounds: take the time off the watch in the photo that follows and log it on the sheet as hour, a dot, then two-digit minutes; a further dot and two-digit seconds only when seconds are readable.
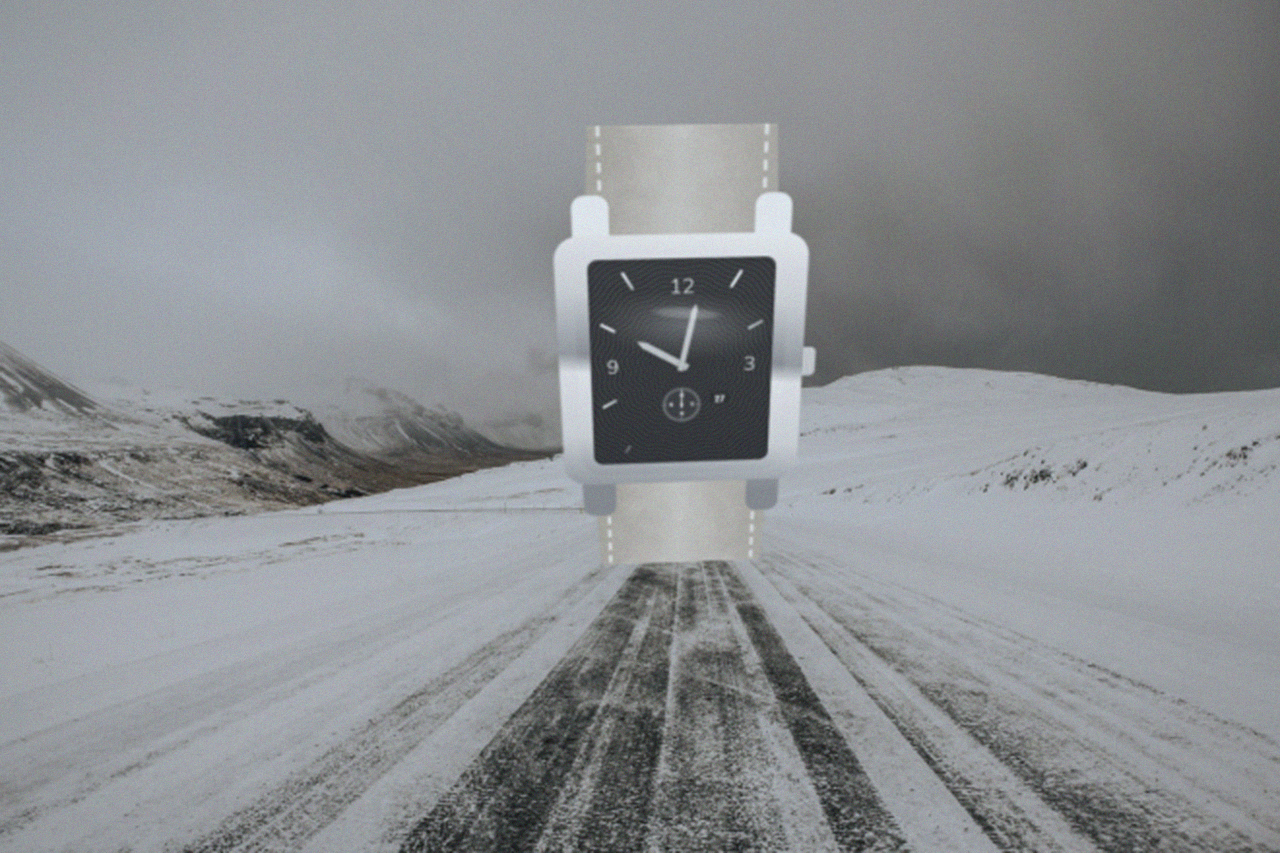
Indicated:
10.02
